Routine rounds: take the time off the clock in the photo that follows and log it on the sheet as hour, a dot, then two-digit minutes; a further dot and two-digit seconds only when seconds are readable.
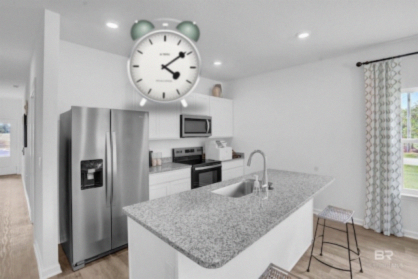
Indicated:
4.09
